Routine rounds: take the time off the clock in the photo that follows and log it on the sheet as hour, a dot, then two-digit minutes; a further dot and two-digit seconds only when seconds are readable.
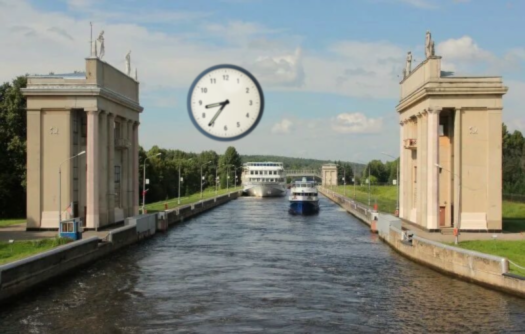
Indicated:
8.36
